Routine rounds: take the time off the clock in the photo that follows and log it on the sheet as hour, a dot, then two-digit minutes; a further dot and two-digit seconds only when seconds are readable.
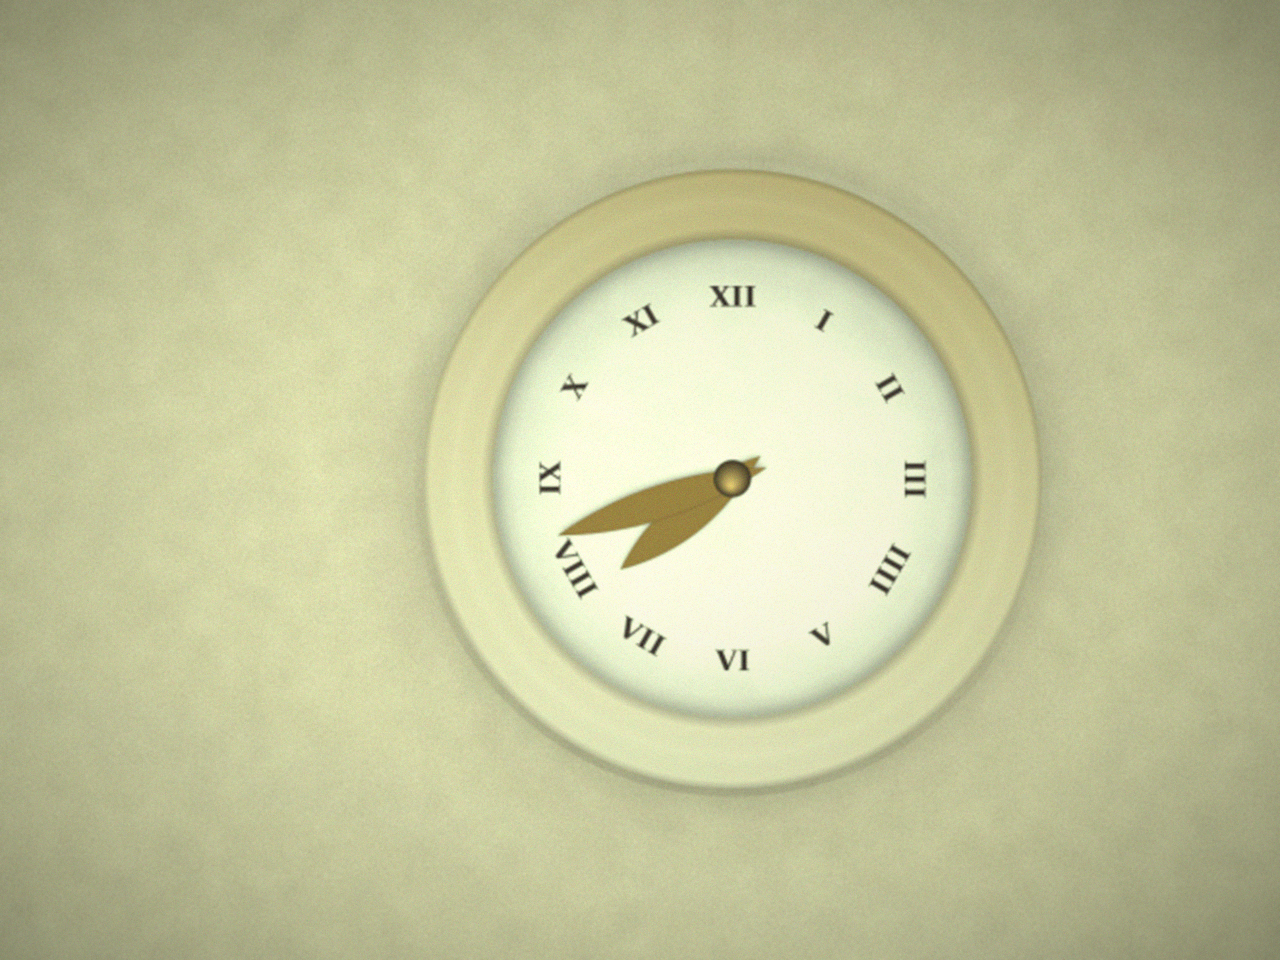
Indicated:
7.42
